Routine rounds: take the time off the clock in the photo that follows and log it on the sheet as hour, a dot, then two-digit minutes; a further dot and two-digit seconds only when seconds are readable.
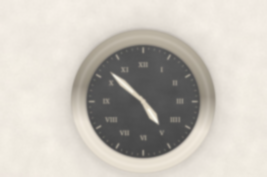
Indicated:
4.52
